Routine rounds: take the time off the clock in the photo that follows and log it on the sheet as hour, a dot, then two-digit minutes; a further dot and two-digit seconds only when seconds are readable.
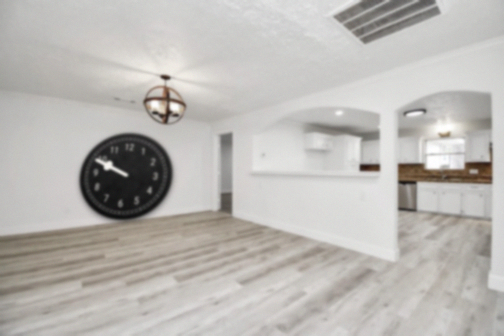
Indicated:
9.49
